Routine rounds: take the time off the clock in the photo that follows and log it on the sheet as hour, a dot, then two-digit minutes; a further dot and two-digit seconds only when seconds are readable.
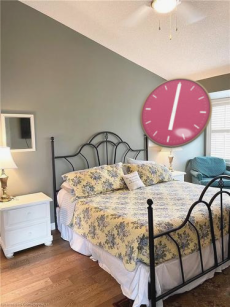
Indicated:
6.00
